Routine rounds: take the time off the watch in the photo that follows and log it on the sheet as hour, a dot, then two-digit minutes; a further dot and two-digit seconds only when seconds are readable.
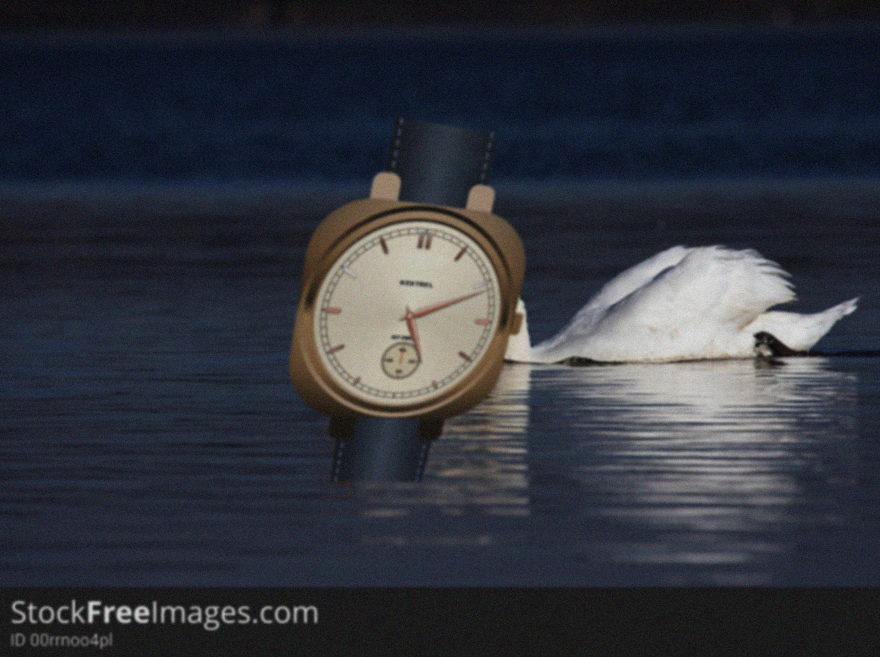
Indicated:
5.11
